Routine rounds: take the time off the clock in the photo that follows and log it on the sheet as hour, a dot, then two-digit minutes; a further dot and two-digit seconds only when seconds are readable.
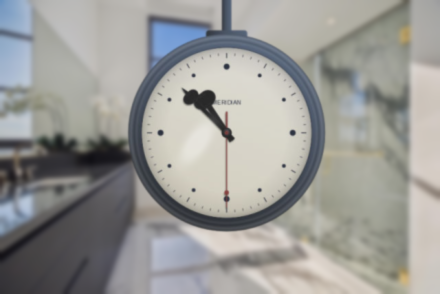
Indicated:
10.52.30
